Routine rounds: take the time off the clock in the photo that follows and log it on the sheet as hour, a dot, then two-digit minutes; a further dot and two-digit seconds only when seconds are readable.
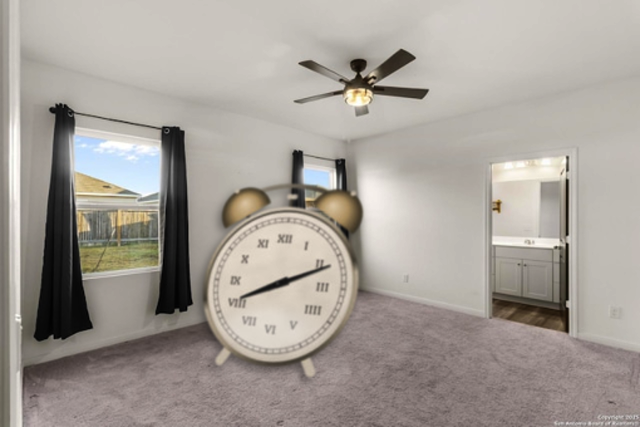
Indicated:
8.11
